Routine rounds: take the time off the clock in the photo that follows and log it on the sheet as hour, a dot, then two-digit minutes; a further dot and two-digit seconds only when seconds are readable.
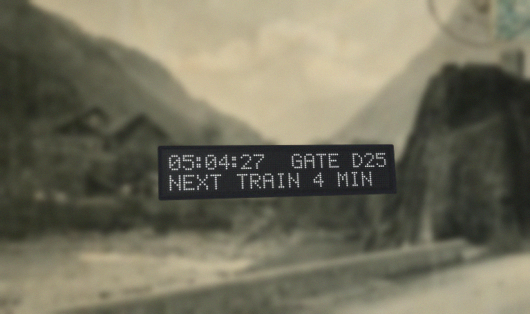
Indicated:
5.04.27
